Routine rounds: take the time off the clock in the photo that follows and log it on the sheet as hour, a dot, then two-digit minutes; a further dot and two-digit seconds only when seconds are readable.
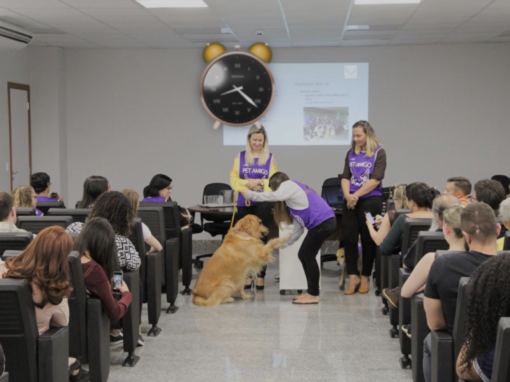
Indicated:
8.22
